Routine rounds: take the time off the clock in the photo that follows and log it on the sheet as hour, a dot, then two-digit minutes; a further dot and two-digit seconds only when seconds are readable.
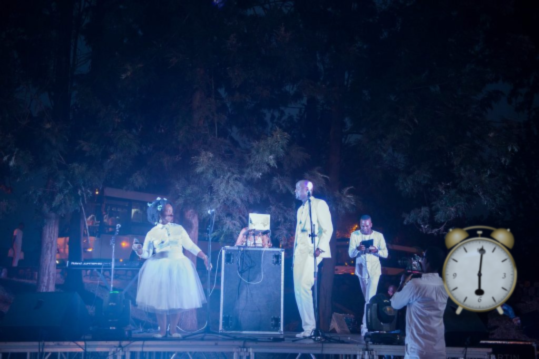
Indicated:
6.01
